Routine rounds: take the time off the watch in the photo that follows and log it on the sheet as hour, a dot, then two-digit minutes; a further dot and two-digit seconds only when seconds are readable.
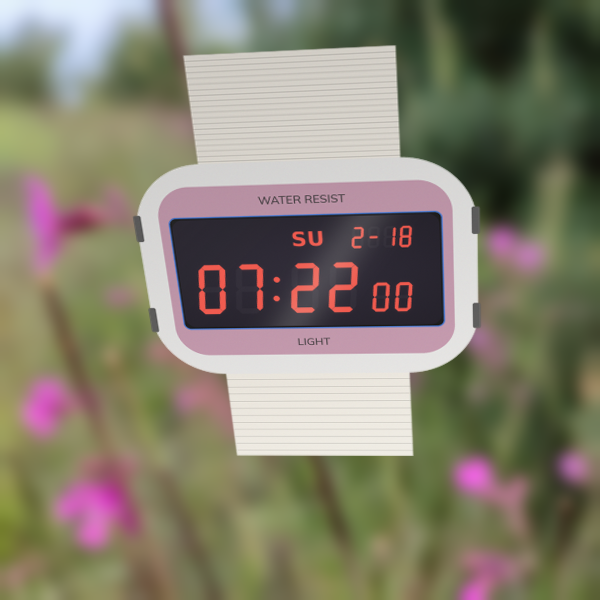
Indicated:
7.22.00
